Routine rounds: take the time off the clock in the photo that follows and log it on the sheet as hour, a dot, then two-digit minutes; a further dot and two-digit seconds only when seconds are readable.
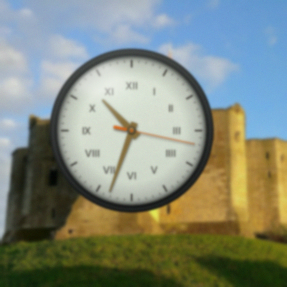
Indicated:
10.33.17
